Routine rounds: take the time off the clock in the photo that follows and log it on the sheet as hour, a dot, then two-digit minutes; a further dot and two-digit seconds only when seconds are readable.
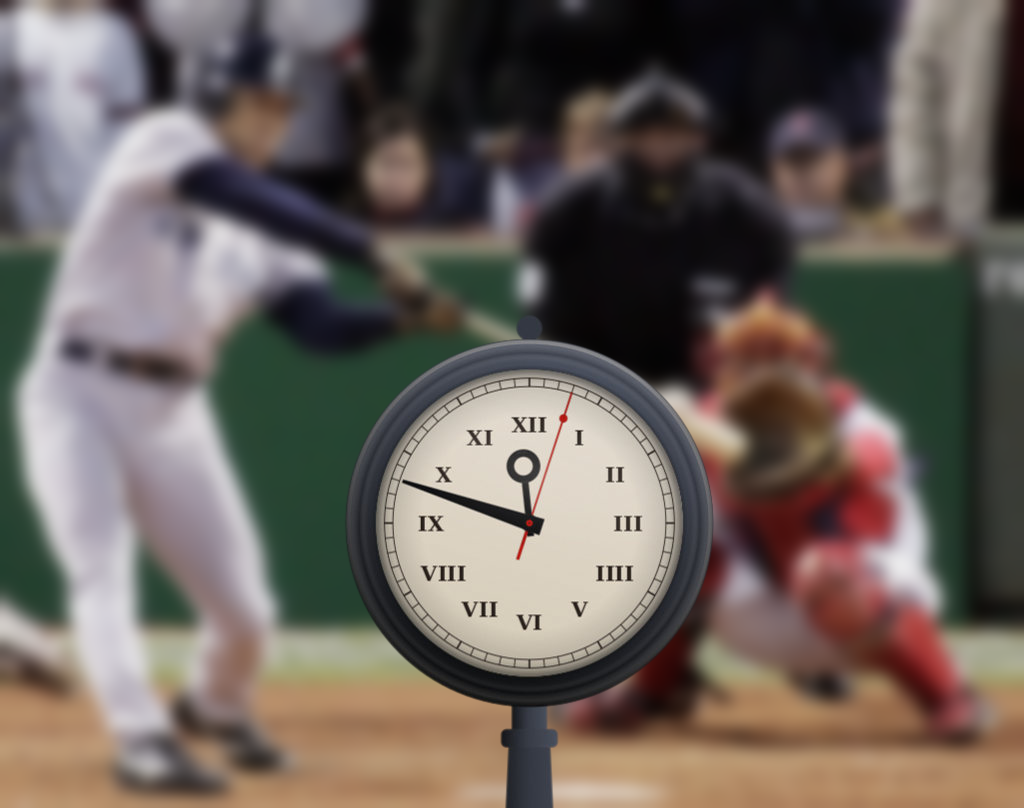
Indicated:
11.48.03
